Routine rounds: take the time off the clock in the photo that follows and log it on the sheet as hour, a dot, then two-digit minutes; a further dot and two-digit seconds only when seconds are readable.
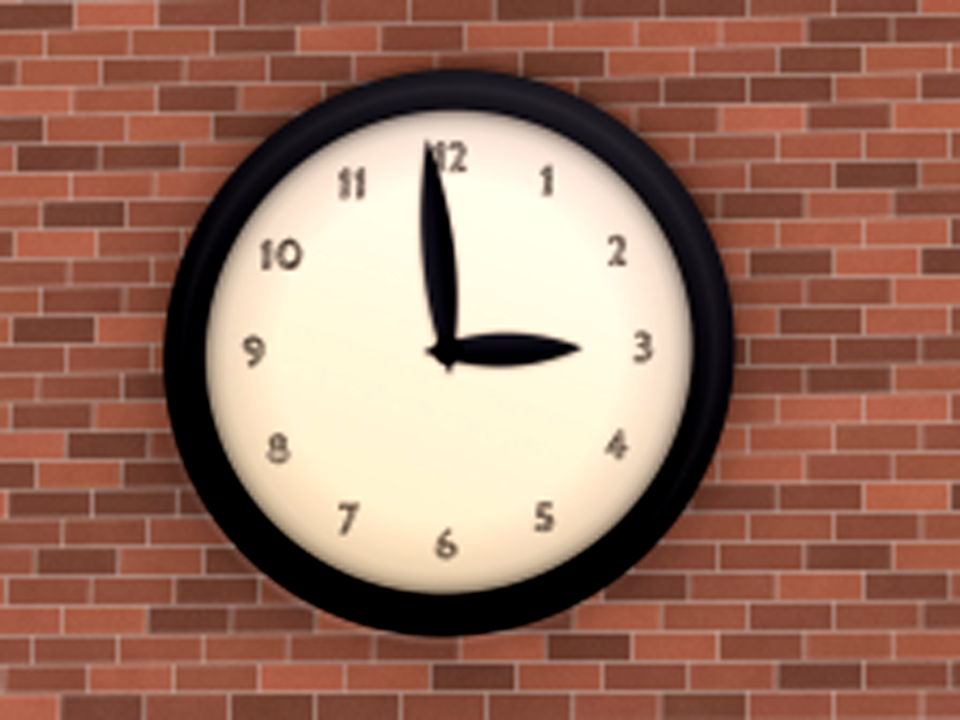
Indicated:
2.59
